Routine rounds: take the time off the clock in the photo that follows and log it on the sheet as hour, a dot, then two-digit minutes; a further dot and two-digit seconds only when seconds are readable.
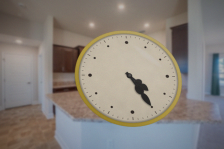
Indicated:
4.25
